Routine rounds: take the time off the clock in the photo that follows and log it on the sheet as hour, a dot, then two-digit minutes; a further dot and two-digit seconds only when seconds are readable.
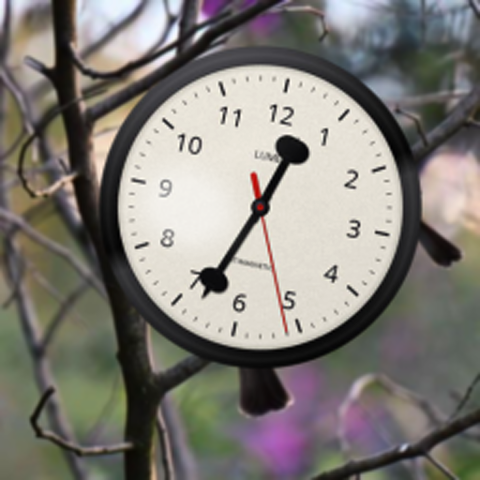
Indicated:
12.33.26
